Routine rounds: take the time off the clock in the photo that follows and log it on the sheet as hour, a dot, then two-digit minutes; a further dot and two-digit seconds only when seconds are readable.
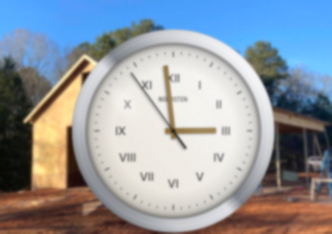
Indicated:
2.58.54
